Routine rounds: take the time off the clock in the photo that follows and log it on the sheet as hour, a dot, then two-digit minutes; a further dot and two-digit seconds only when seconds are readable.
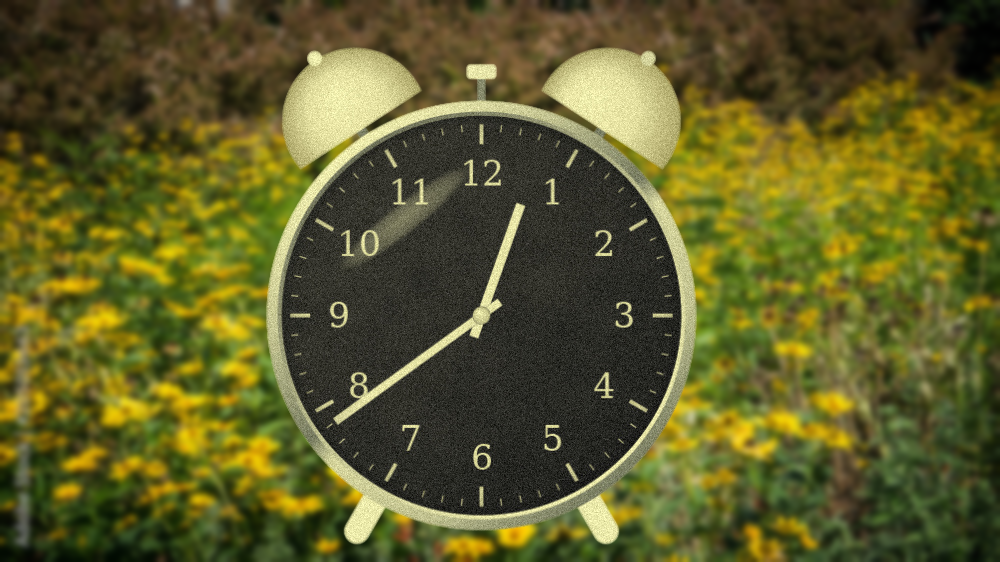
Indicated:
12.39
